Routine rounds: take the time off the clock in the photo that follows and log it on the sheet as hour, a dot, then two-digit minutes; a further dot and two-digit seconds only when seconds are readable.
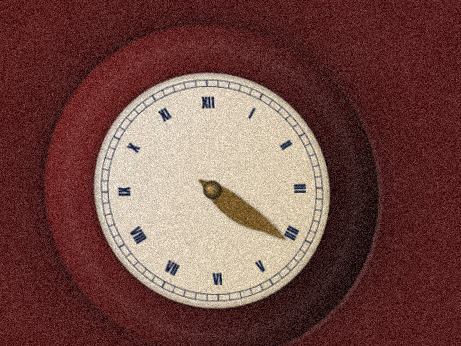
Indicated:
4.21
